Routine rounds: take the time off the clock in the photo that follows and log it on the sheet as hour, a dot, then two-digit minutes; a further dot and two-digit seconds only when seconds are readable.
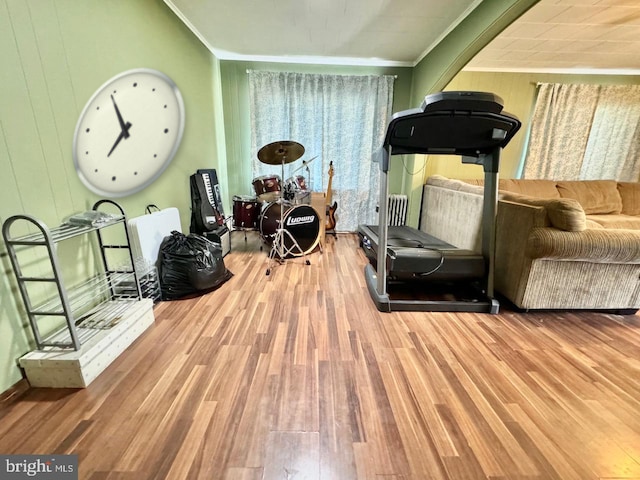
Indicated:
6.54
